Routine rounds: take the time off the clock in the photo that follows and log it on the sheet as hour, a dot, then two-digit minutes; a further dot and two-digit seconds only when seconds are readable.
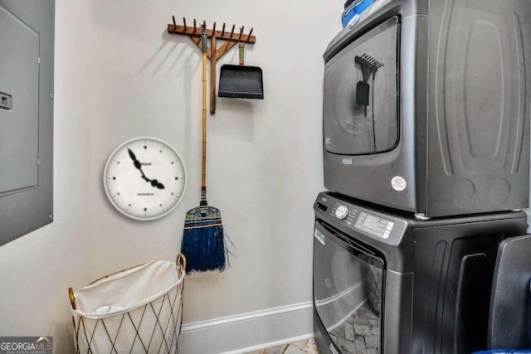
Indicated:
3.55
